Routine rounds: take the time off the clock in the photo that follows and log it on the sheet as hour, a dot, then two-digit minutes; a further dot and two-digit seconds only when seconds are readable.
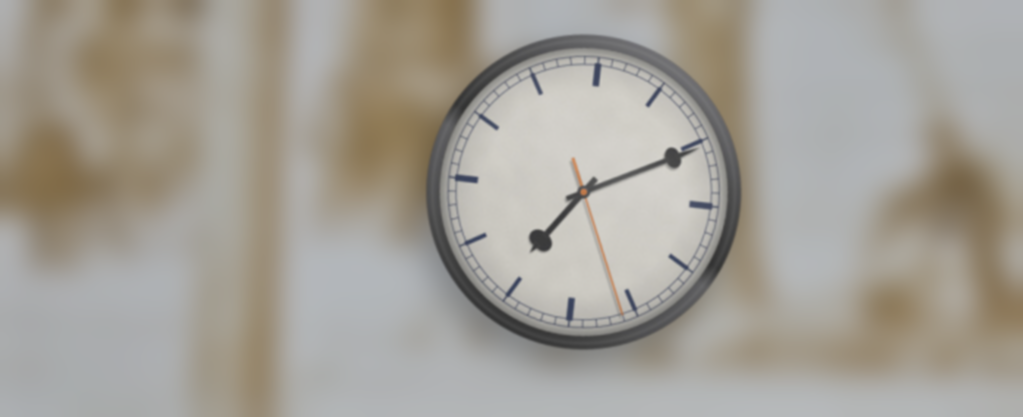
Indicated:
7.10.26
